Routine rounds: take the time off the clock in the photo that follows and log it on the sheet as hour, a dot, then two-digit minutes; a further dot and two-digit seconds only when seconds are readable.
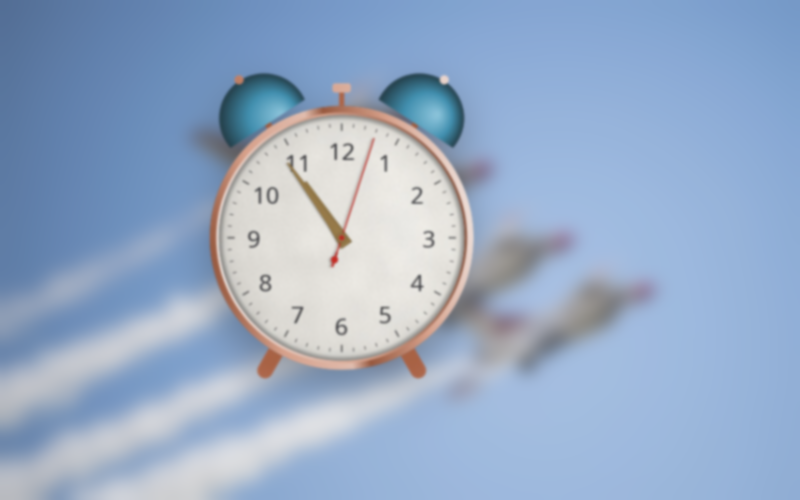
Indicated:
10.54.03
